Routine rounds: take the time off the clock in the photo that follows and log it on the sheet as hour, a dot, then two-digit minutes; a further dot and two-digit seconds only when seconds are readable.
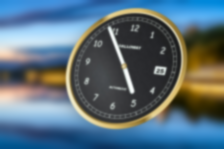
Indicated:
4.54
